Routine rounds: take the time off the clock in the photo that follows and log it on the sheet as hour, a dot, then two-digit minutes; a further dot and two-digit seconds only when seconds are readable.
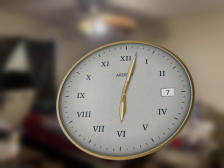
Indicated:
6.02
